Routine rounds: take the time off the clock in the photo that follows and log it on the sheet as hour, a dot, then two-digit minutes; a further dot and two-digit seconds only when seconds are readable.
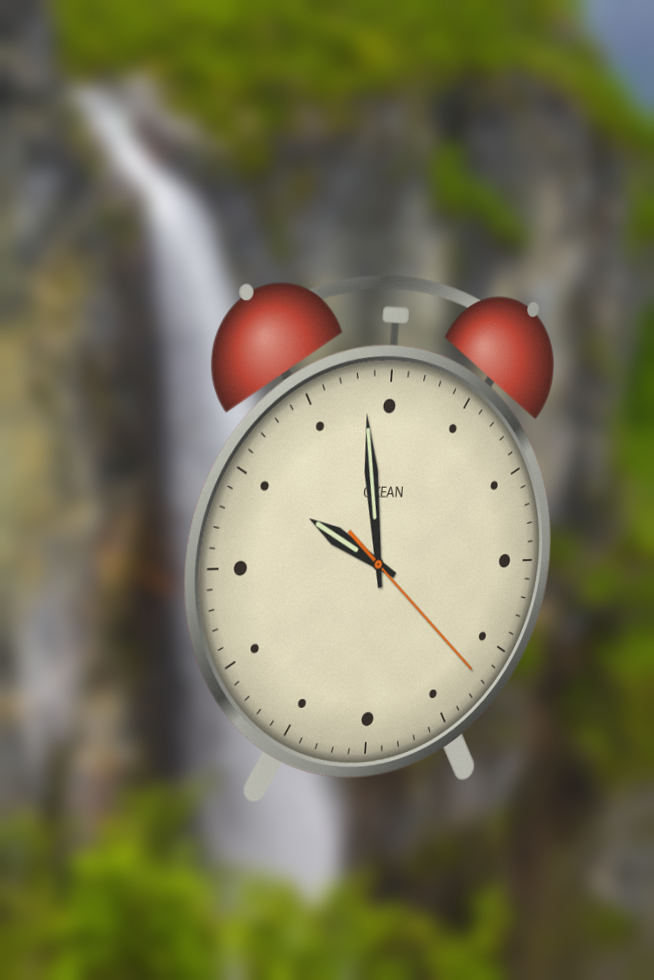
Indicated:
9.58.22
